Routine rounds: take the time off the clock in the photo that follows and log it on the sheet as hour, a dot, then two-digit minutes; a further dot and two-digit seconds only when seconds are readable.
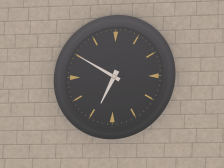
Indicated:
6.50
